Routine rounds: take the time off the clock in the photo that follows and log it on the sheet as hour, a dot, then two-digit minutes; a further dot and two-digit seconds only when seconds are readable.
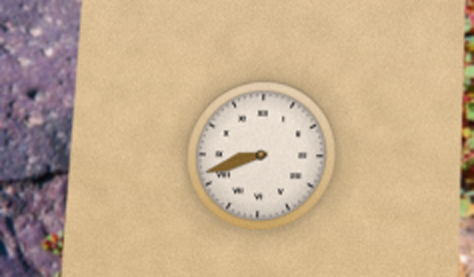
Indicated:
8.42
